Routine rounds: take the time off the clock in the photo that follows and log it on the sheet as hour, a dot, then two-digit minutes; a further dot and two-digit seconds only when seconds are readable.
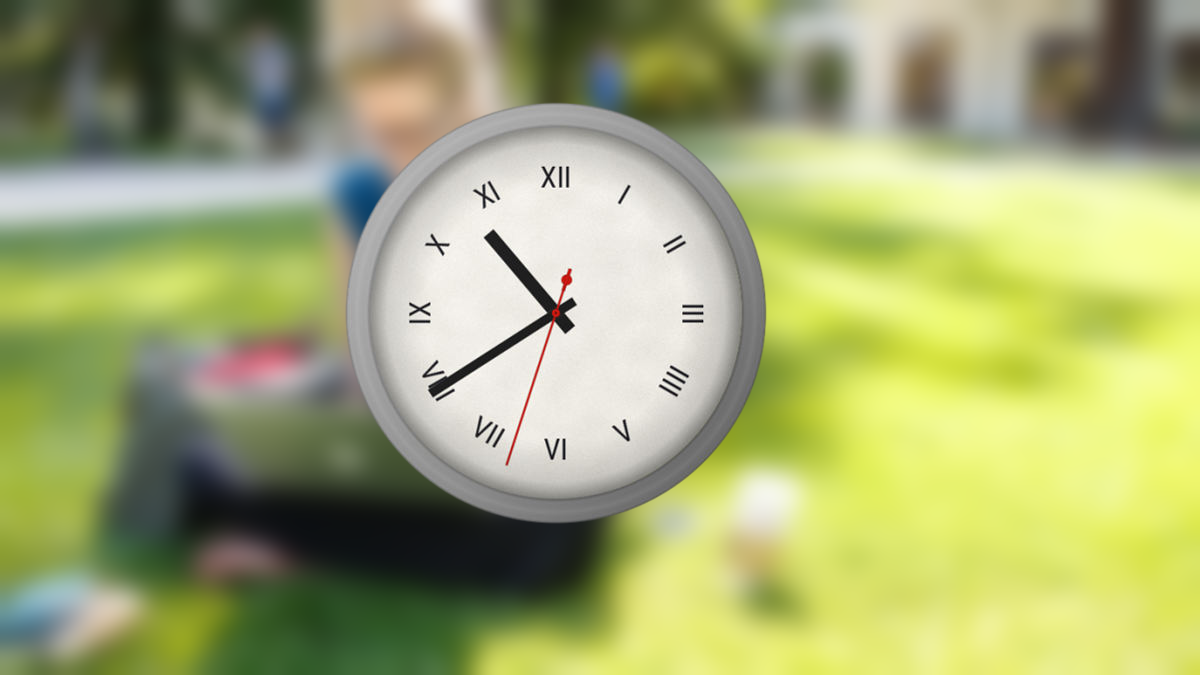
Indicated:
10.39.33
